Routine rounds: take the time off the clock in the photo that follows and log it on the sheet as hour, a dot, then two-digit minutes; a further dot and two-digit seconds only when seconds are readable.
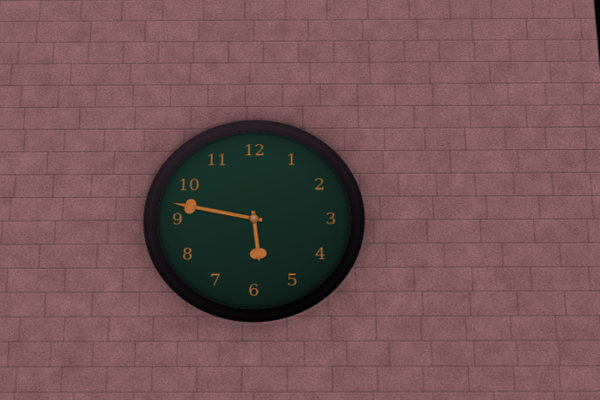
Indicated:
5.47
